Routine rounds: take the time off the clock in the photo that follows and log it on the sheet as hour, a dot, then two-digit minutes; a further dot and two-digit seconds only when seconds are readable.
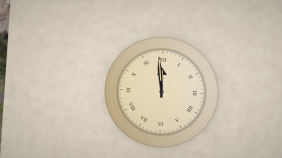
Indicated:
11.59
